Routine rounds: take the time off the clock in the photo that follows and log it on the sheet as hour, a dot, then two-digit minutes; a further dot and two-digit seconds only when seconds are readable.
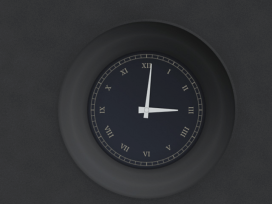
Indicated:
3.01
